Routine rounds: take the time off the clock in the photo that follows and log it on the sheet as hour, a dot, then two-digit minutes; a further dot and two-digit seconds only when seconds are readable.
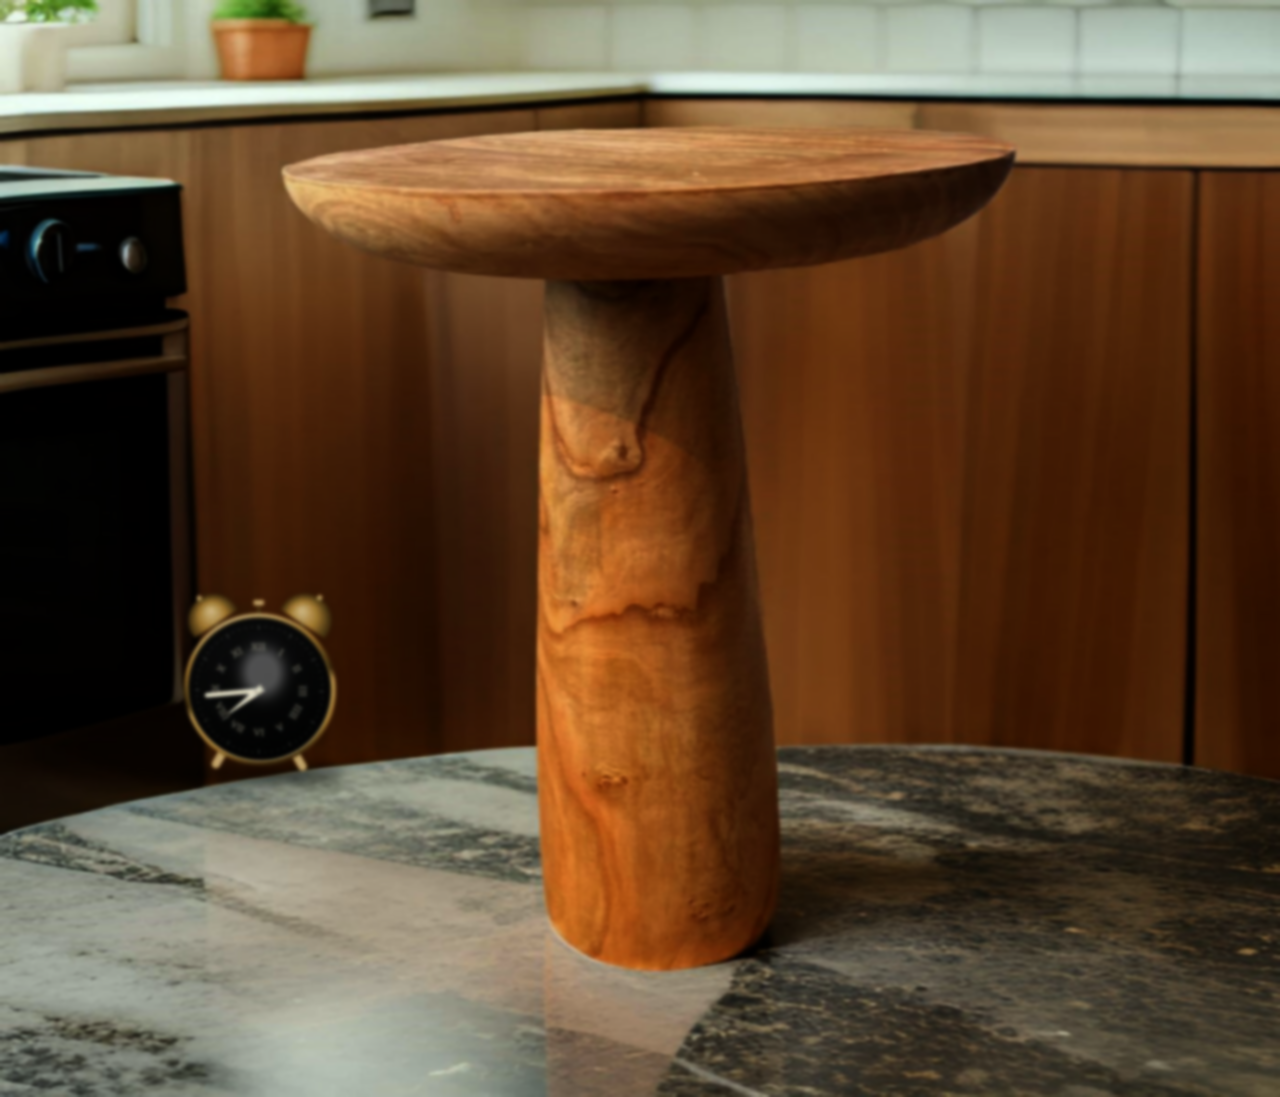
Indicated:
7.44
